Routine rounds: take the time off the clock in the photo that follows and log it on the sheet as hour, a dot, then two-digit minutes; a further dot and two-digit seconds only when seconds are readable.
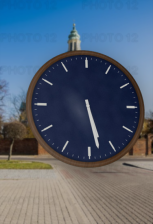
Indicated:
5.28
